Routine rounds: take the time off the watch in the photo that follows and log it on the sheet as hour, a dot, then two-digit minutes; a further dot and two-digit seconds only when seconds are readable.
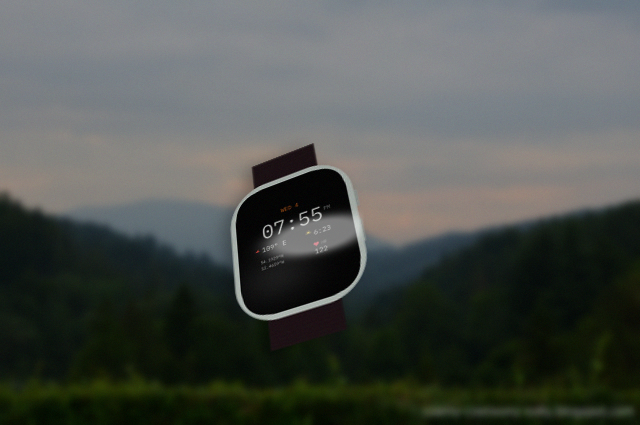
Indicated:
7.55
